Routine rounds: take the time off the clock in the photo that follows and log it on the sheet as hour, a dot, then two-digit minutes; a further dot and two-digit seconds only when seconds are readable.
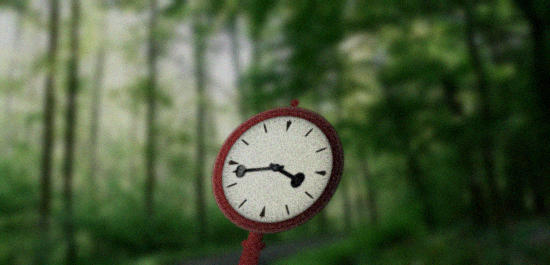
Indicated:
3.43
